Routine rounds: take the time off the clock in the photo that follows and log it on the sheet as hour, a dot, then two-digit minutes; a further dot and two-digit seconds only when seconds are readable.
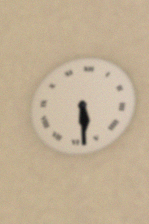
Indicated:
5.28
